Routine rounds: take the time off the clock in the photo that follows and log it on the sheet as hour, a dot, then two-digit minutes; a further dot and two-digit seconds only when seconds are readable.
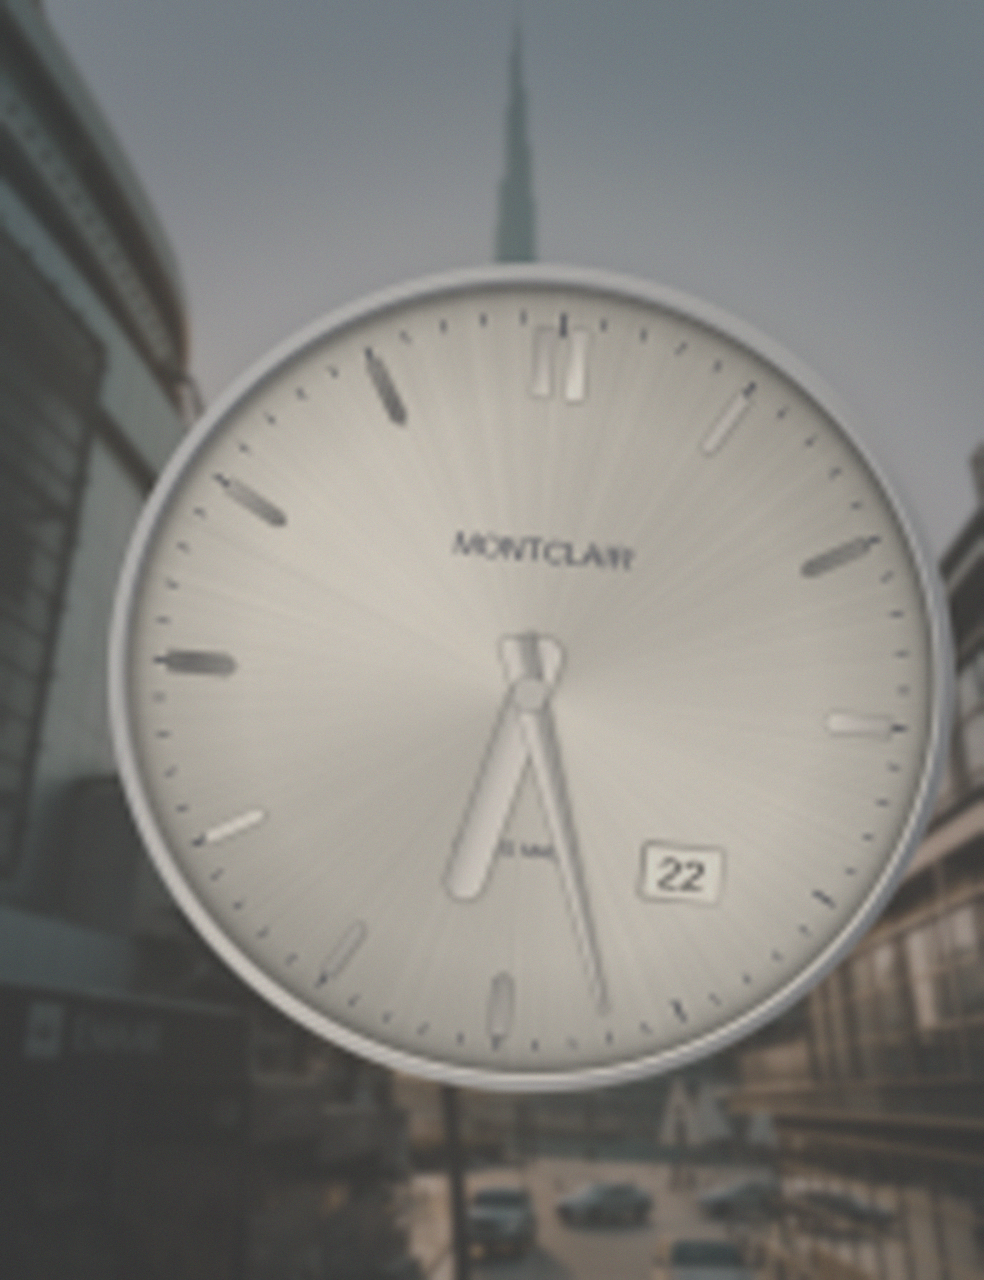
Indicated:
6.27
